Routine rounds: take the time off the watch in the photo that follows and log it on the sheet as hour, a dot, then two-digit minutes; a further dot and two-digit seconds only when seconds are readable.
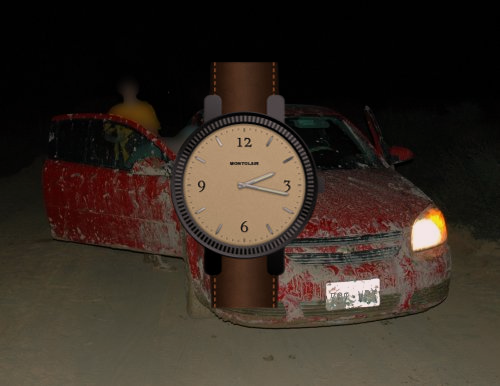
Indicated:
2.17
